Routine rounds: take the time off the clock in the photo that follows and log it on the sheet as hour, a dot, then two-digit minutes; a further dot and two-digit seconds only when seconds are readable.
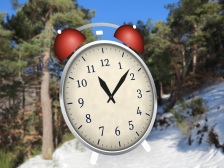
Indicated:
11.08
